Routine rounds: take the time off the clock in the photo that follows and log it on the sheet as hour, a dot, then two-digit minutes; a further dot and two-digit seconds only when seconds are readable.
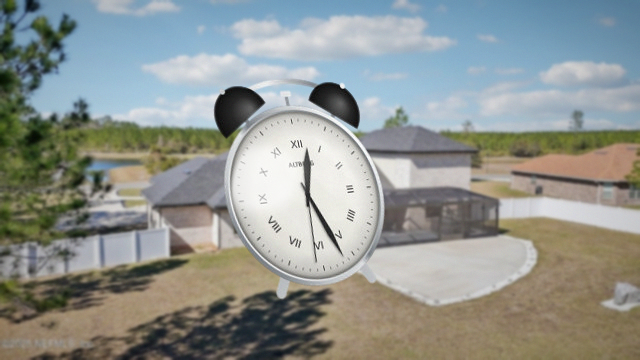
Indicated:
12.26.31
